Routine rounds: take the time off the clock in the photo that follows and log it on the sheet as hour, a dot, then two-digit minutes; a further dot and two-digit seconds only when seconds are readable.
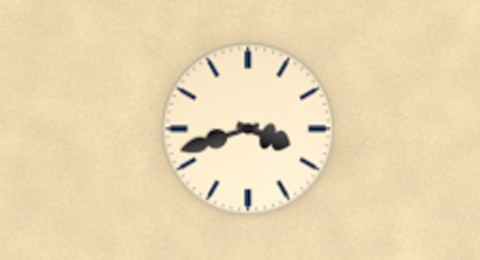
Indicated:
3.42
